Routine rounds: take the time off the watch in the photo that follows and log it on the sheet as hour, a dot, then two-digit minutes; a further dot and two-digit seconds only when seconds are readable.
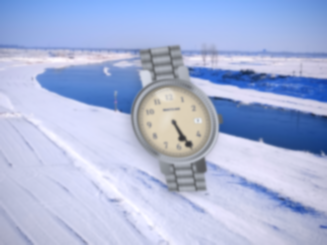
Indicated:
5.26
